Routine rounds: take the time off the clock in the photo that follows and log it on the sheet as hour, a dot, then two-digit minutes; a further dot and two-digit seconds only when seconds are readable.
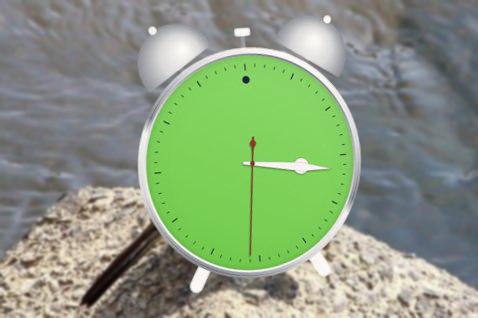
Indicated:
3.16.31
